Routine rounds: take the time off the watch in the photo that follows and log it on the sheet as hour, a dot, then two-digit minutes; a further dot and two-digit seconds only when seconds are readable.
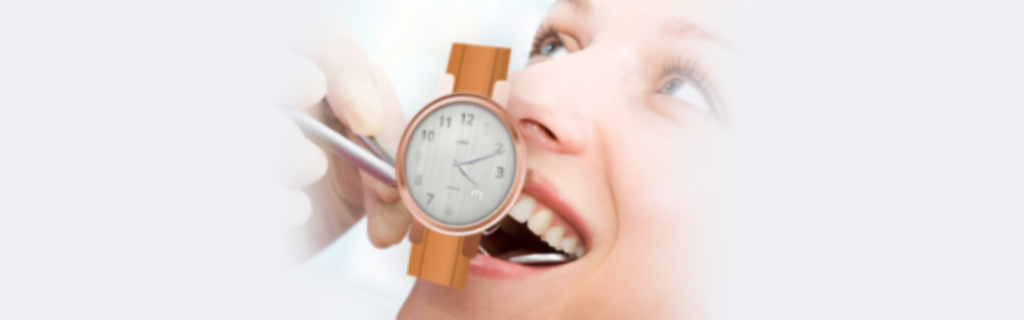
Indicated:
4.11
